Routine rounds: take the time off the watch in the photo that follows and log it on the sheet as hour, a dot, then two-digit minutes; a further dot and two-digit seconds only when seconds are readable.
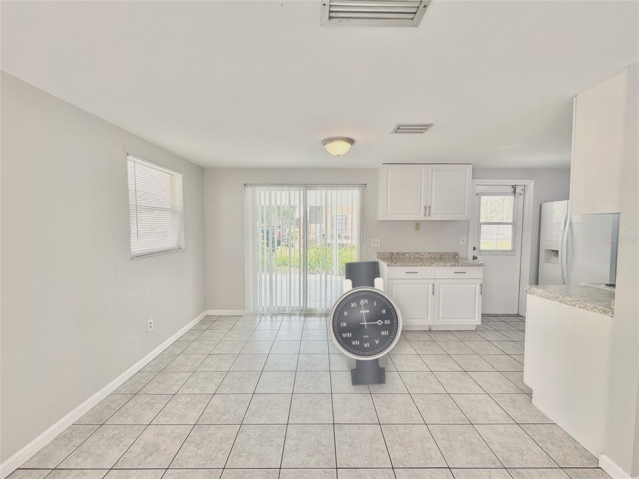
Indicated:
2.59
